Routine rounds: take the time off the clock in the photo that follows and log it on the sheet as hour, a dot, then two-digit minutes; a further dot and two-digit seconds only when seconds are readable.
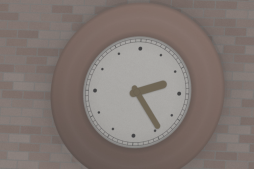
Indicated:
2.24
